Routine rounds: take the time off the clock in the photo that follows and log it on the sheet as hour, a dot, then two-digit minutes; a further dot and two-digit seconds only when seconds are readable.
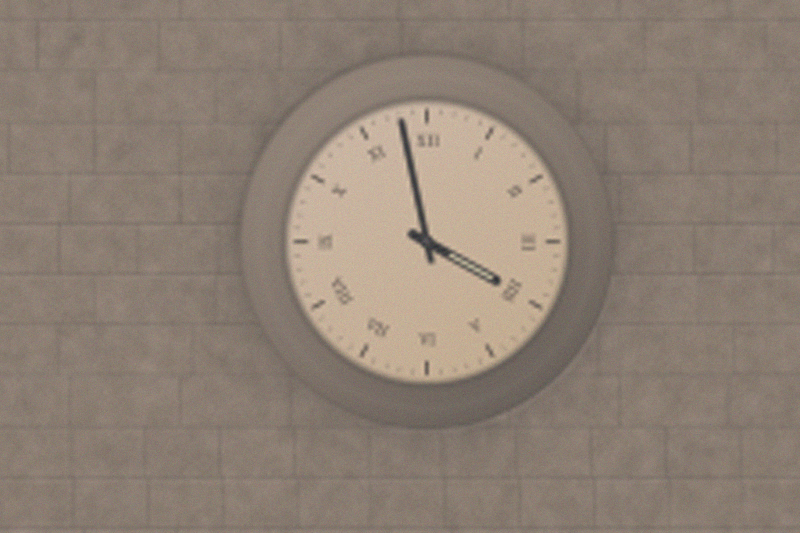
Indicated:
3.58
